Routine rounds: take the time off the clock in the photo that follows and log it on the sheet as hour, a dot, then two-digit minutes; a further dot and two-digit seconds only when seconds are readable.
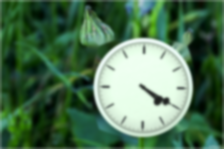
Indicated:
4.20
